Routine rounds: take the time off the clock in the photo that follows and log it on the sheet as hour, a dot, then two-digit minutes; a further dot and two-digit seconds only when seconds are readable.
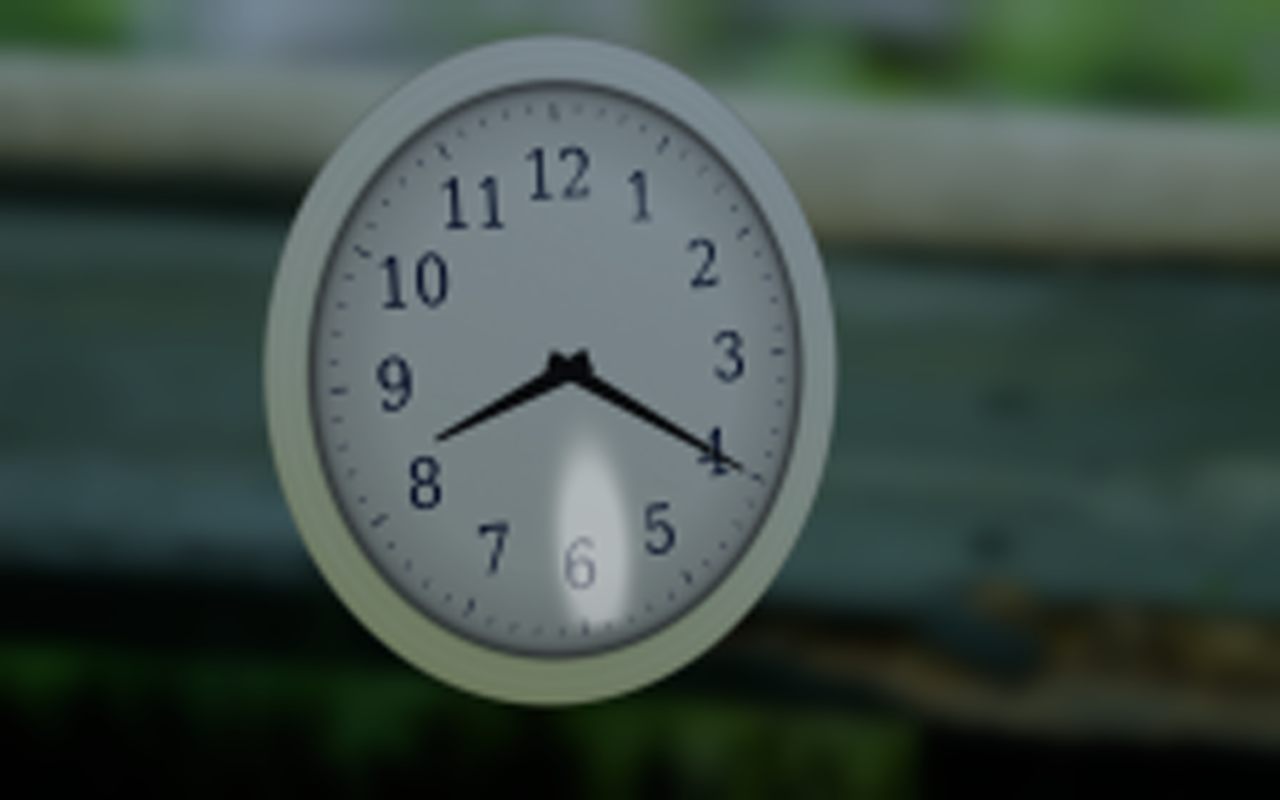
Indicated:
8.20
